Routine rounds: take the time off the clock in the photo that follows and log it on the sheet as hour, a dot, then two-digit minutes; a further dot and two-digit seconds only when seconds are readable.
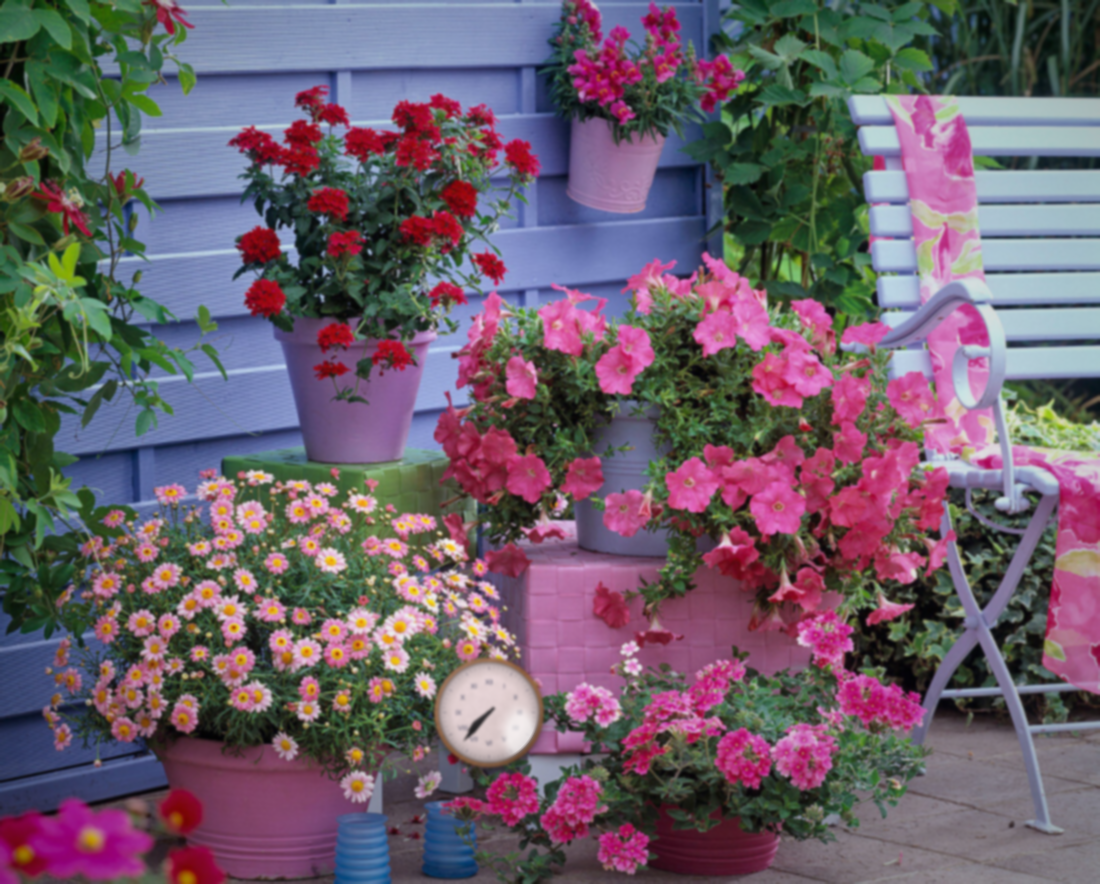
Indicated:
7.37
